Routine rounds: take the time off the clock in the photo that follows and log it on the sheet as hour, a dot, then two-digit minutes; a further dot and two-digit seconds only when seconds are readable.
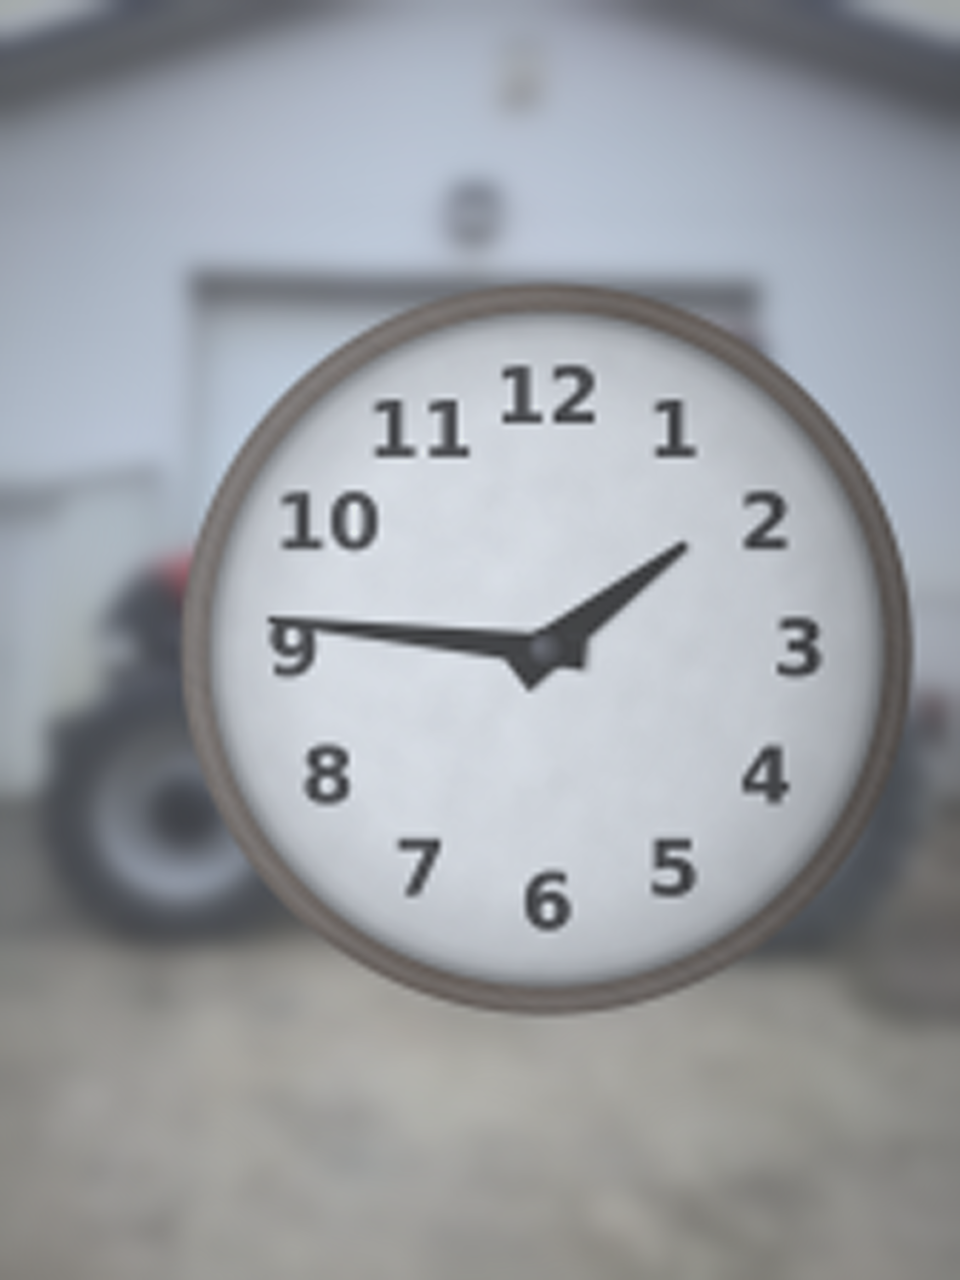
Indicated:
1.46
